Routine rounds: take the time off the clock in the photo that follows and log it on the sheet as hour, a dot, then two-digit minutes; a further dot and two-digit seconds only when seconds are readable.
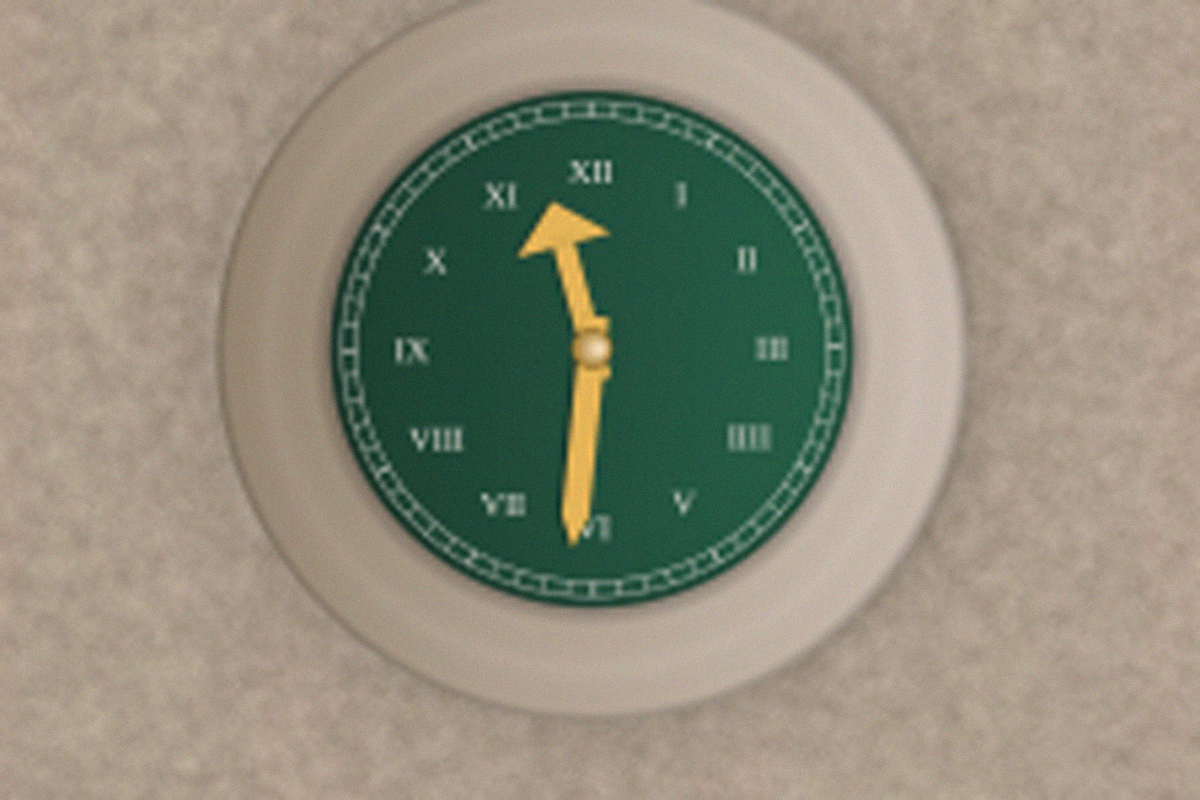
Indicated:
11.31
